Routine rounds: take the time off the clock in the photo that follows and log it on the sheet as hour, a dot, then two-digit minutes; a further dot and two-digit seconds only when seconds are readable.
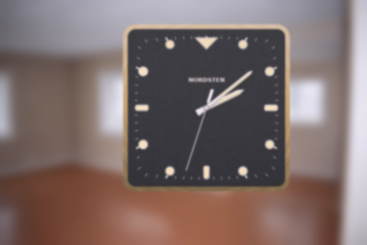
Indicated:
2.08.33
